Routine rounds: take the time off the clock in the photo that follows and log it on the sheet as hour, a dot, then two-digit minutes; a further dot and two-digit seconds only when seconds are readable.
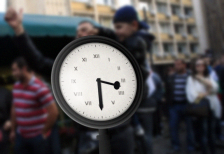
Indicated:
3.30
